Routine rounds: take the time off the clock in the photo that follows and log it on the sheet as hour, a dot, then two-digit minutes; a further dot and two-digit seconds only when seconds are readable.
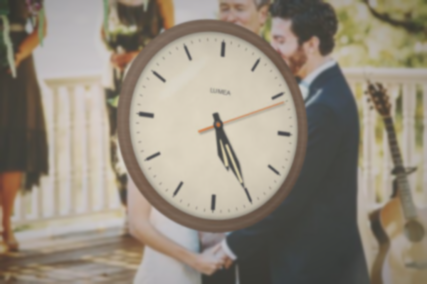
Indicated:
5.25.11
